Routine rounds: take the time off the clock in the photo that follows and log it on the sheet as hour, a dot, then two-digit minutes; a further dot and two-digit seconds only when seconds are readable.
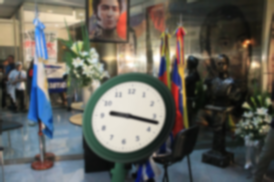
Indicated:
9.17
